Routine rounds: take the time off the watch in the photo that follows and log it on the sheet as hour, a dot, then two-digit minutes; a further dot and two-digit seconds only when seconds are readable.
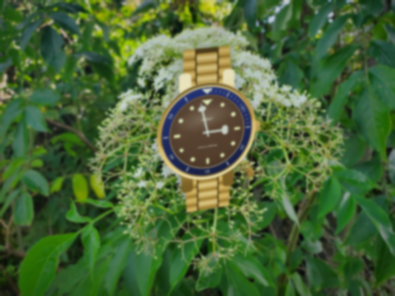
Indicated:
2.58
